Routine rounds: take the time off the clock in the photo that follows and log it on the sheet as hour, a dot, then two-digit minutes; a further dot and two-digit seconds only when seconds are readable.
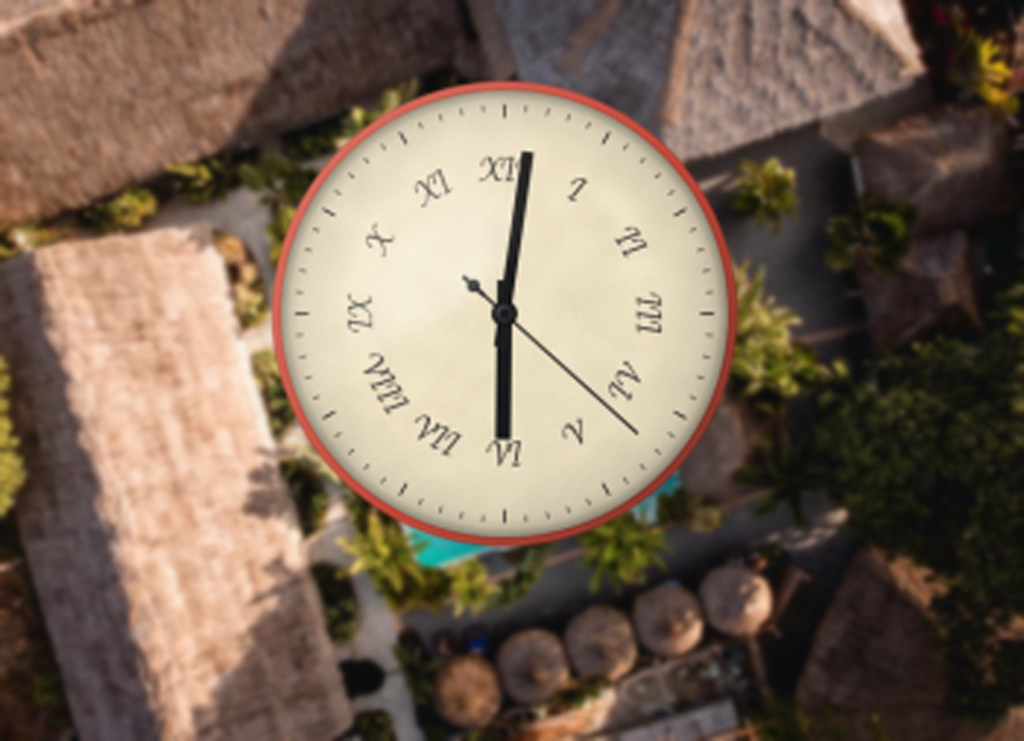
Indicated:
6.01.22
